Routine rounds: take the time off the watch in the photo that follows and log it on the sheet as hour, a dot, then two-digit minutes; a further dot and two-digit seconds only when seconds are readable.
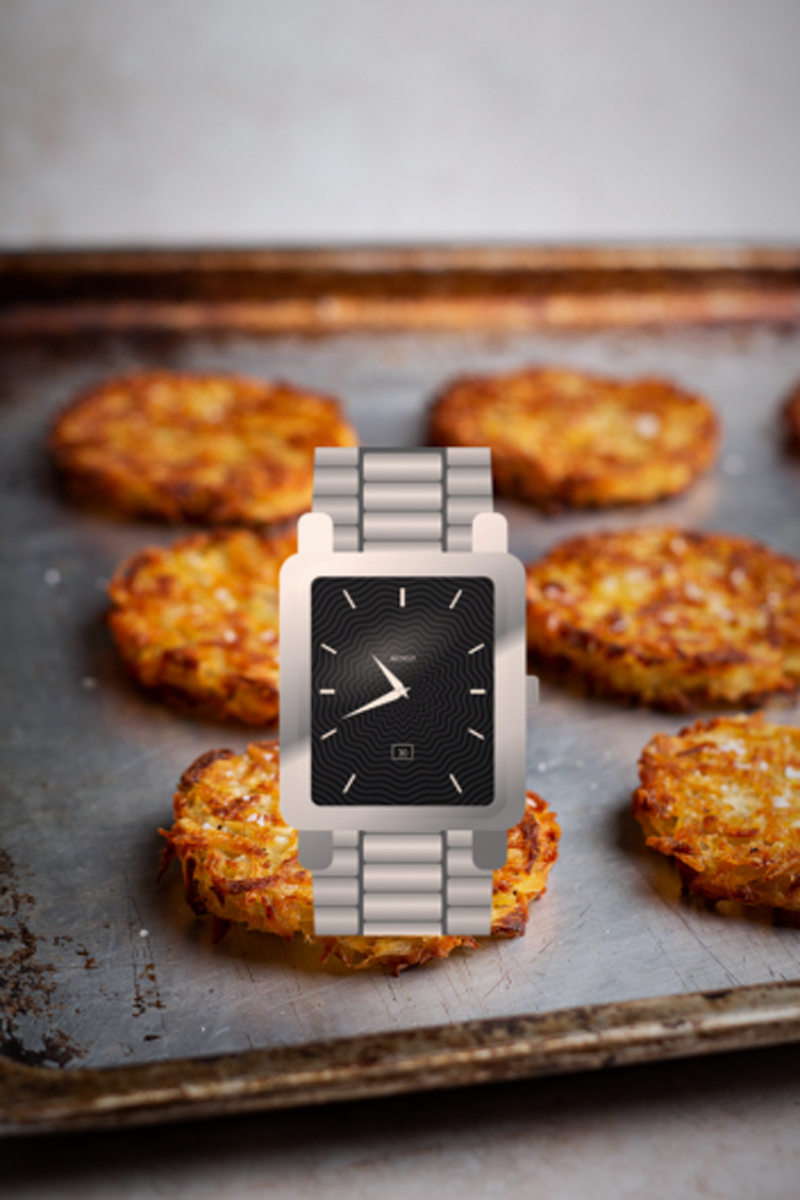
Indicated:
10.41
